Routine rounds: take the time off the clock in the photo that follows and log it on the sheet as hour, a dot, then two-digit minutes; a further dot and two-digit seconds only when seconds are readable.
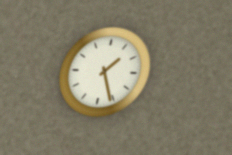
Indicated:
1.26
